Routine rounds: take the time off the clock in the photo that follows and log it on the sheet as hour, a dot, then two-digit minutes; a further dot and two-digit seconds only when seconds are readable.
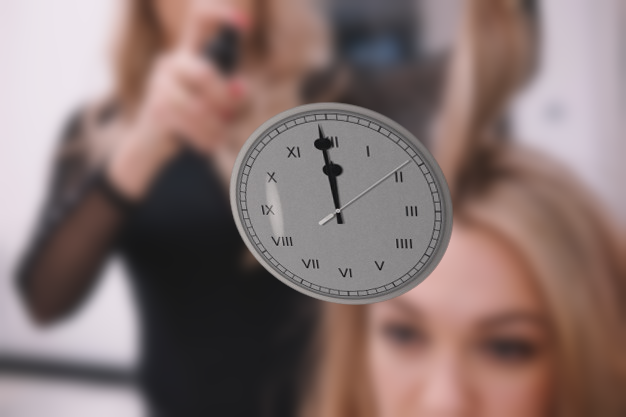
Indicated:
11.59.09
